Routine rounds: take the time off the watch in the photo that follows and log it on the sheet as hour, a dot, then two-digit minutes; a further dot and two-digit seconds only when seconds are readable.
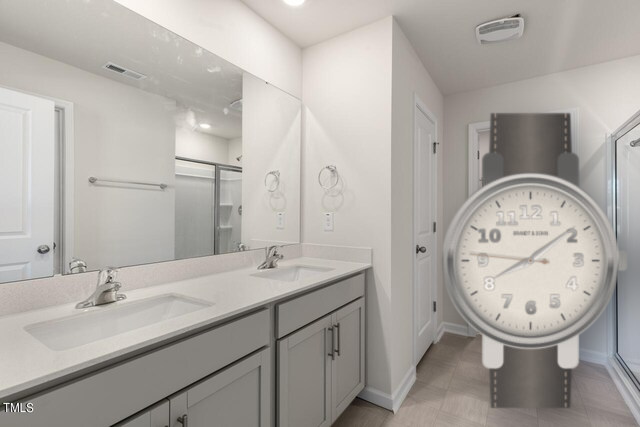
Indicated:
8.08.46
